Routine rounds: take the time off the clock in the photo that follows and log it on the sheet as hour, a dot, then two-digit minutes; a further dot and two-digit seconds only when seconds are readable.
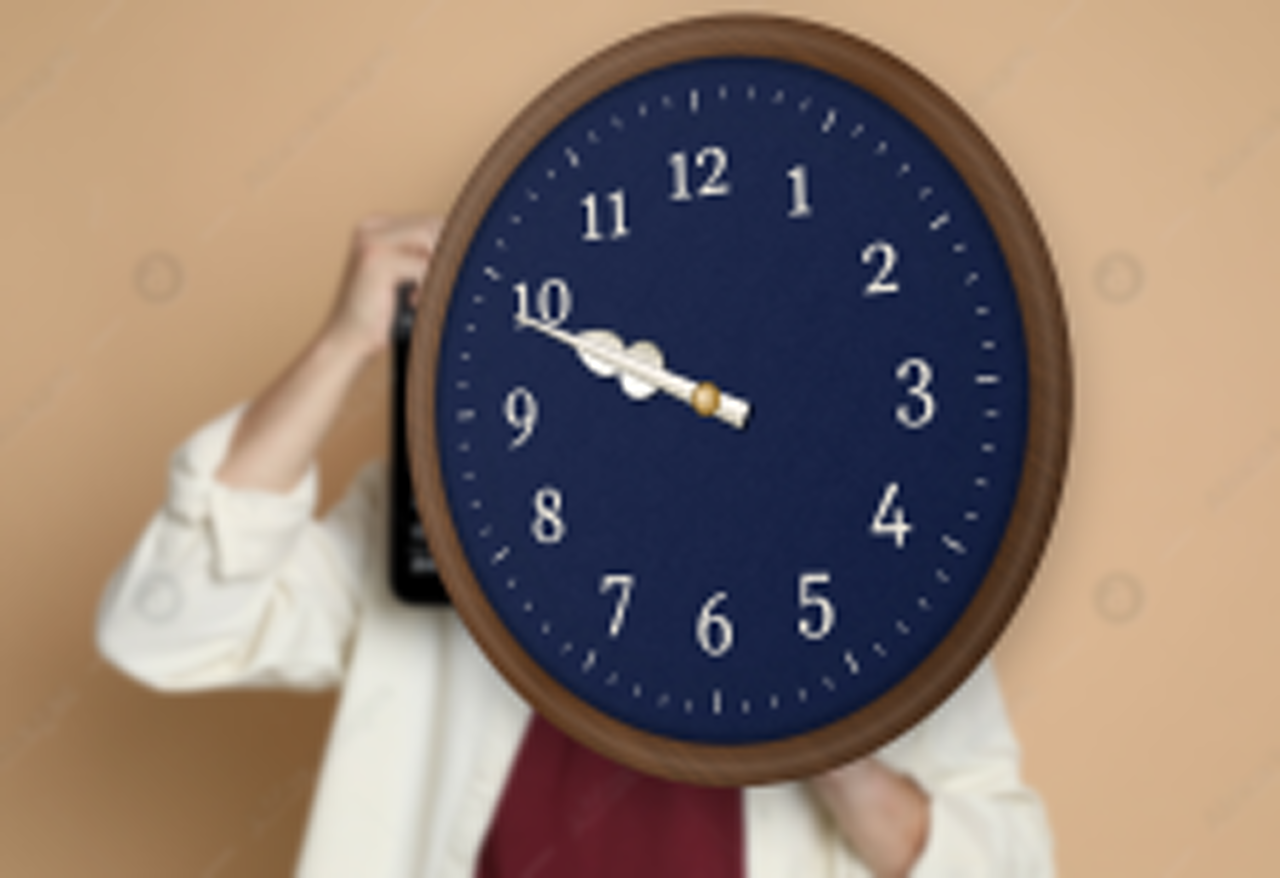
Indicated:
9.49
